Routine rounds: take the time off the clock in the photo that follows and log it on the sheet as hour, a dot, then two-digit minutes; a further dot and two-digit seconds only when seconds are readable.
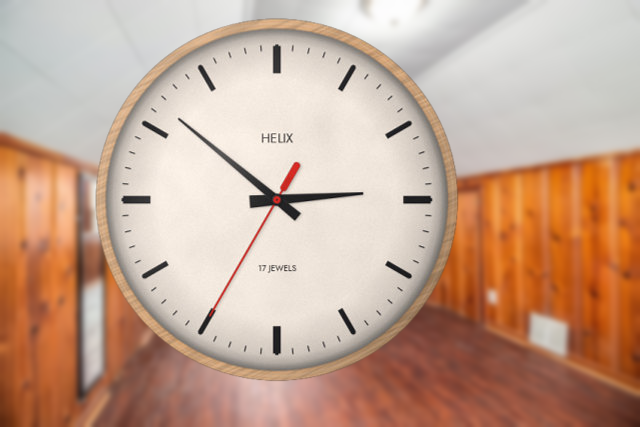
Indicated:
2.51.35
